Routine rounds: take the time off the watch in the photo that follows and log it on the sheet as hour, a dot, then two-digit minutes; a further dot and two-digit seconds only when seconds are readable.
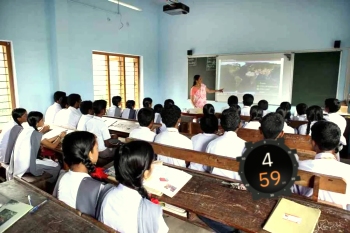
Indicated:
4.59
